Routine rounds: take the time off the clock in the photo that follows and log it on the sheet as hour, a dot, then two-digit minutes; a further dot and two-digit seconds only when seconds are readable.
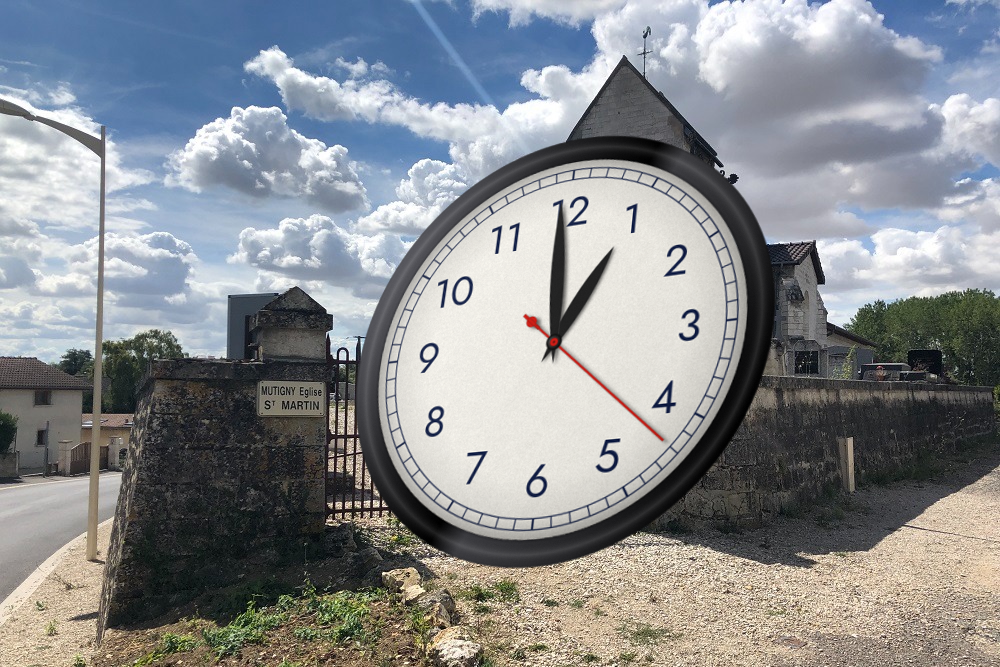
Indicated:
12.59.22
